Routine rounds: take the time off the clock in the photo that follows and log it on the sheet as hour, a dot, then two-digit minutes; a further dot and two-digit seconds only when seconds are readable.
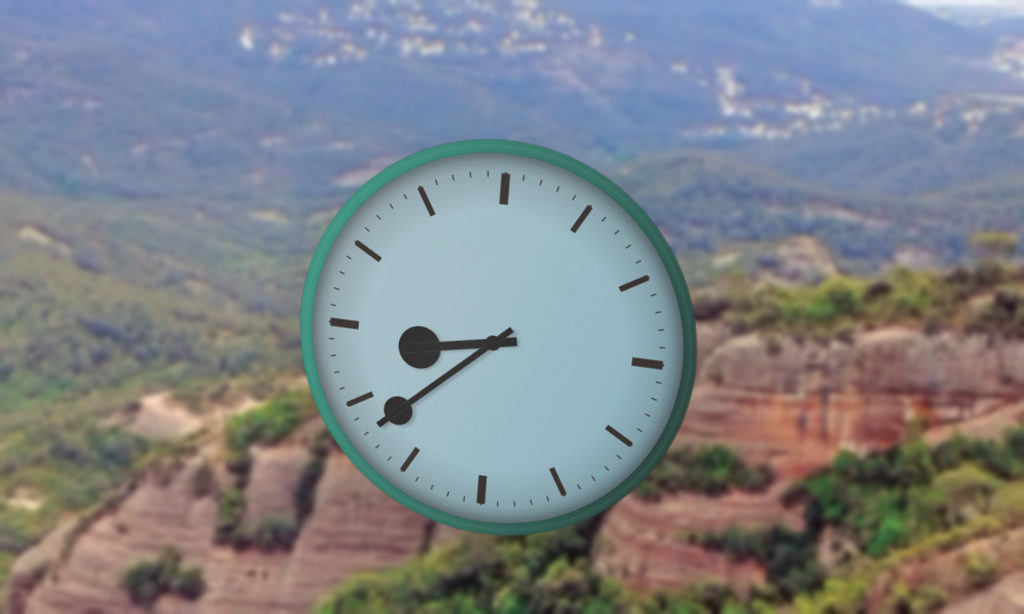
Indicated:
8.38
